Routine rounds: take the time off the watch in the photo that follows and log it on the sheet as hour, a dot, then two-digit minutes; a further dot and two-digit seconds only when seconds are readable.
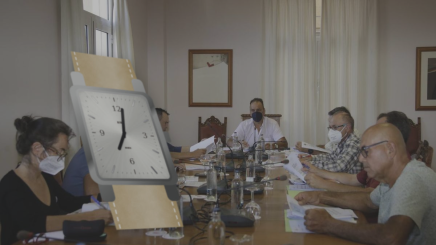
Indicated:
7.02
